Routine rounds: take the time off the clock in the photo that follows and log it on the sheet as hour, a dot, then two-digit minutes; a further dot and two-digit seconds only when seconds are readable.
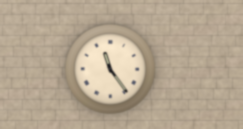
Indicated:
11.24
